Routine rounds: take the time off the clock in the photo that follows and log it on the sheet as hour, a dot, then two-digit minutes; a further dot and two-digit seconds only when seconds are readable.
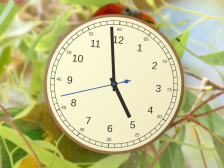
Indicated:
4.58.42
